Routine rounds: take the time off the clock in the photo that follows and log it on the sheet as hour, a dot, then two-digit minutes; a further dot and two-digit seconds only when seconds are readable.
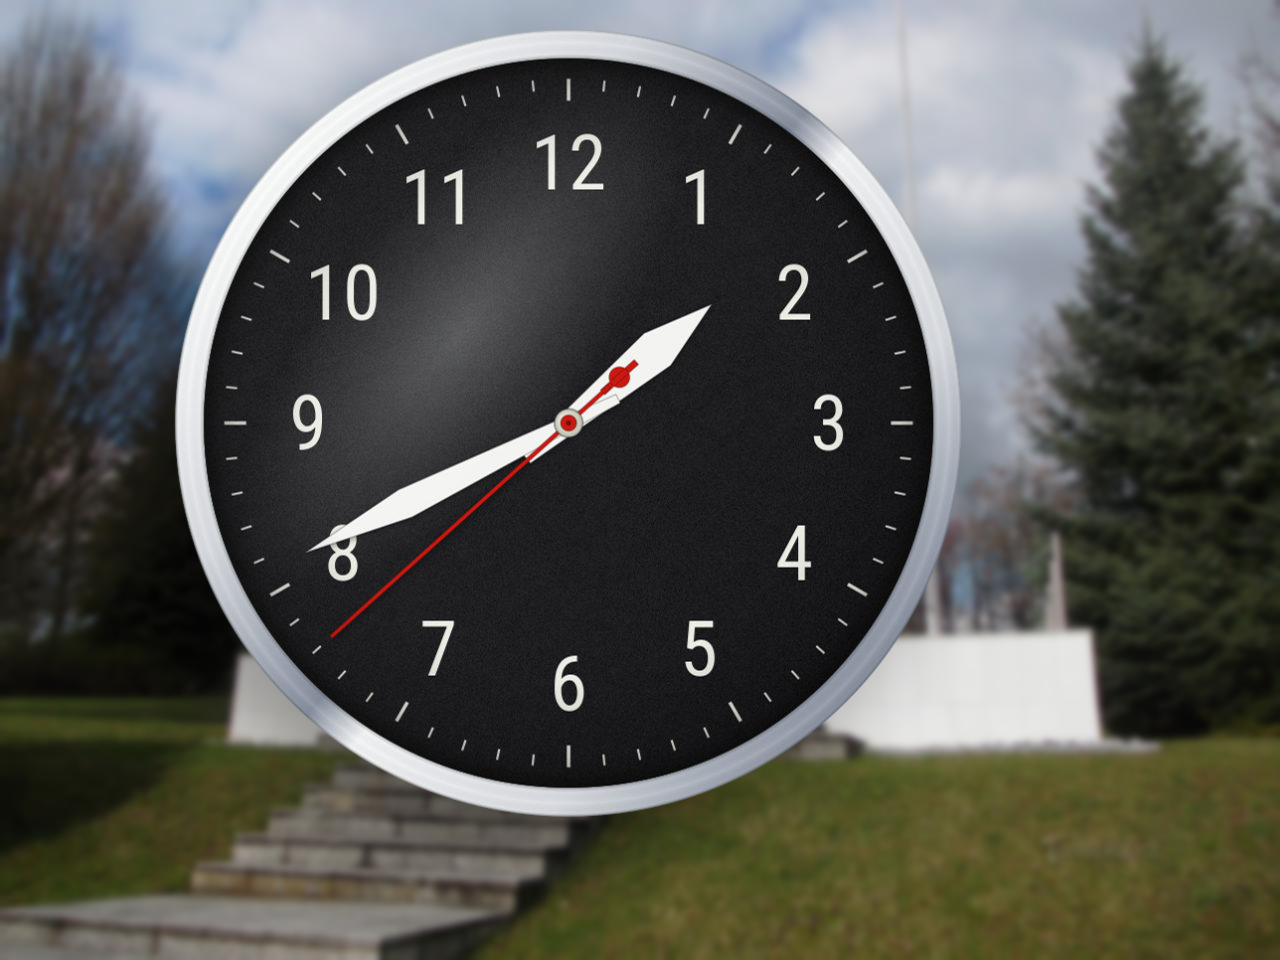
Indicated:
1.40.38
